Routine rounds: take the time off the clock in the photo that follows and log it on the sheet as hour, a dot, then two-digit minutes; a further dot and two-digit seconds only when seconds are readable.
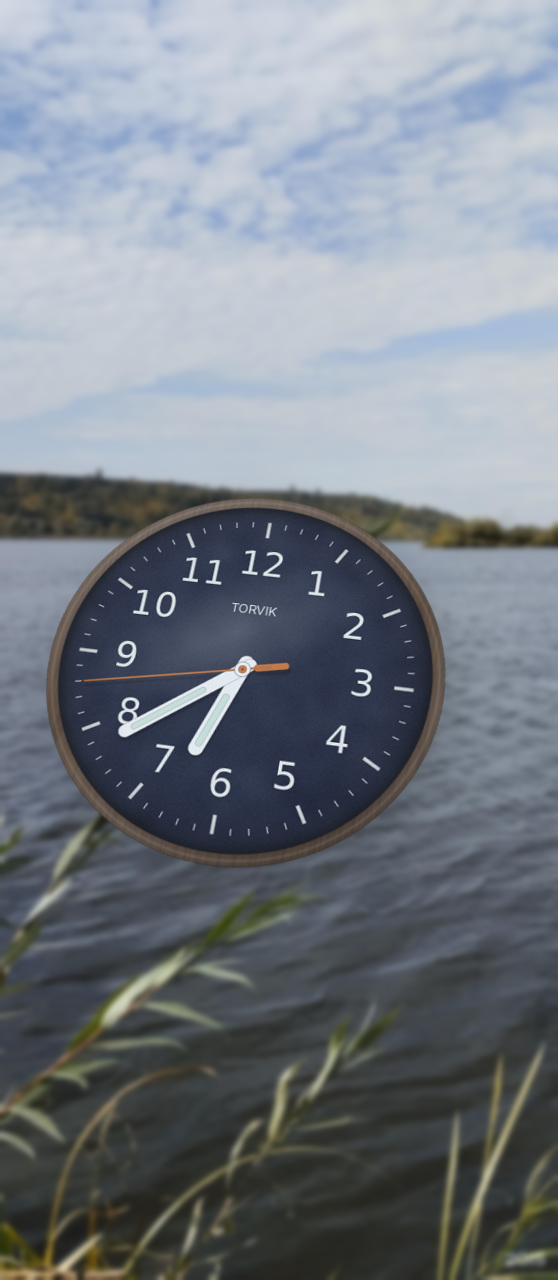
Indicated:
6.38.43
